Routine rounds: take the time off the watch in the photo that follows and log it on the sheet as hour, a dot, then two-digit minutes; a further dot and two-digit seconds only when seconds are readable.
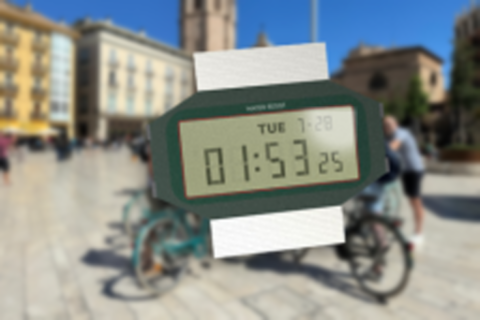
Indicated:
1.53.25
